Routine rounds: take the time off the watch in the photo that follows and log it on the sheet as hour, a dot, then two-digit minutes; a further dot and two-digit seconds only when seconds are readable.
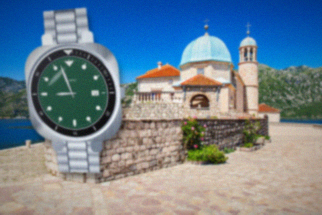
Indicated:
8.57
